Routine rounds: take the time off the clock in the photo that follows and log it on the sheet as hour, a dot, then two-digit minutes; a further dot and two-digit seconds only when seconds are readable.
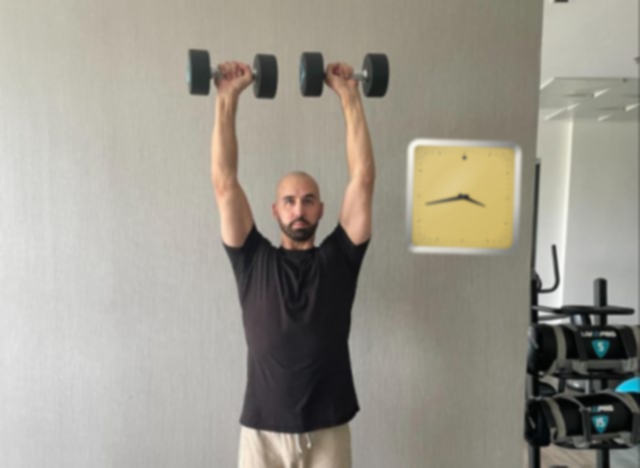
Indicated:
3.43
